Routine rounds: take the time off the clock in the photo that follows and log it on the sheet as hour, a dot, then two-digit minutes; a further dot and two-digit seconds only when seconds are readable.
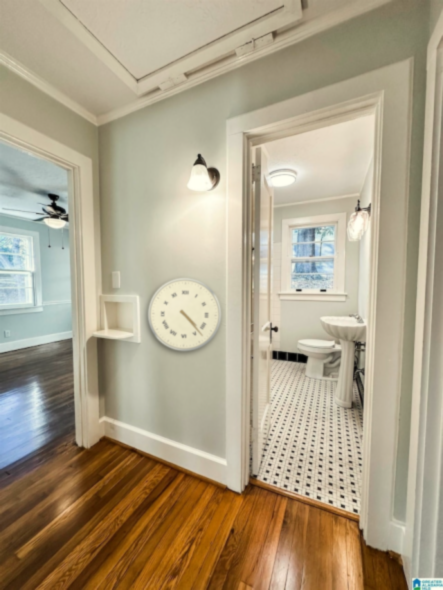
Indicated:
4.23
